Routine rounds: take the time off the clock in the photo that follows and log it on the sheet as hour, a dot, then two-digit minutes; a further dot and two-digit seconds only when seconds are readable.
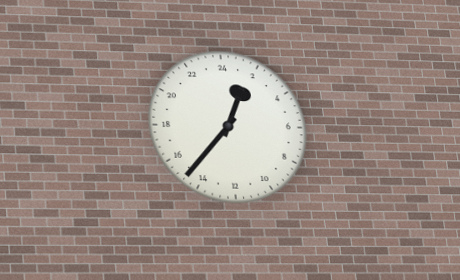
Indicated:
1.37
